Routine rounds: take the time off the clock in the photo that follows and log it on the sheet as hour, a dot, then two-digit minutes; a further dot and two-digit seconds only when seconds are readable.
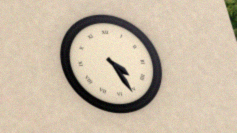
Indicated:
4.26
